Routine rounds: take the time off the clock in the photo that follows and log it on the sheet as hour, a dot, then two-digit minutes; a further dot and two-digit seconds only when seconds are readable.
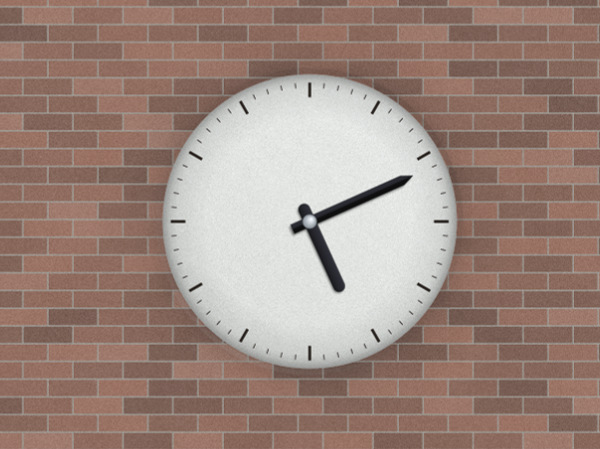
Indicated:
5.11
